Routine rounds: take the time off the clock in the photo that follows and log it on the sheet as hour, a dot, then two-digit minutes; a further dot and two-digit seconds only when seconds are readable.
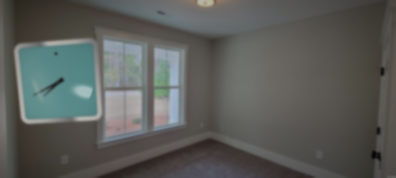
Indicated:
7.41
